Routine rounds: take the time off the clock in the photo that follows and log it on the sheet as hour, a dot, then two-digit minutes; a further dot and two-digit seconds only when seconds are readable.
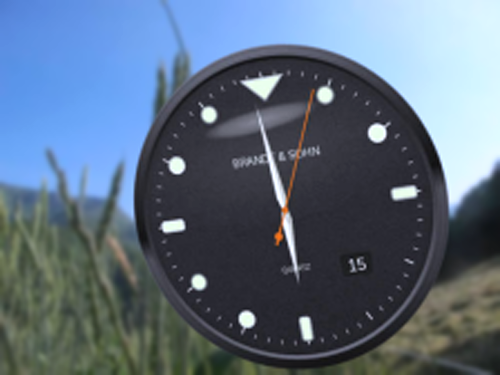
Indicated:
5.59.04
